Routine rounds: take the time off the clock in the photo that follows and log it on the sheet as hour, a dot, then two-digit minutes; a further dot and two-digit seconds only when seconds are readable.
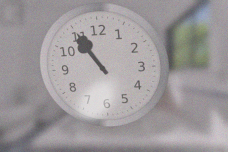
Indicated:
10.55
